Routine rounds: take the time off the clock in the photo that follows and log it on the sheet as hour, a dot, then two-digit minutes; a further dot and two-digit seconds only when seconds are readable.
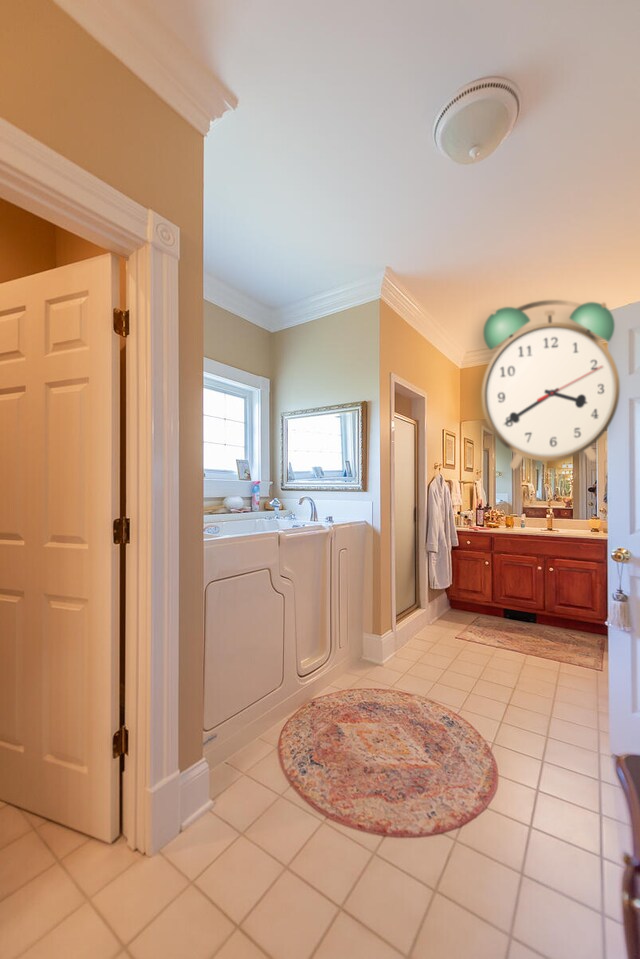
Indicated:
3.40.11
